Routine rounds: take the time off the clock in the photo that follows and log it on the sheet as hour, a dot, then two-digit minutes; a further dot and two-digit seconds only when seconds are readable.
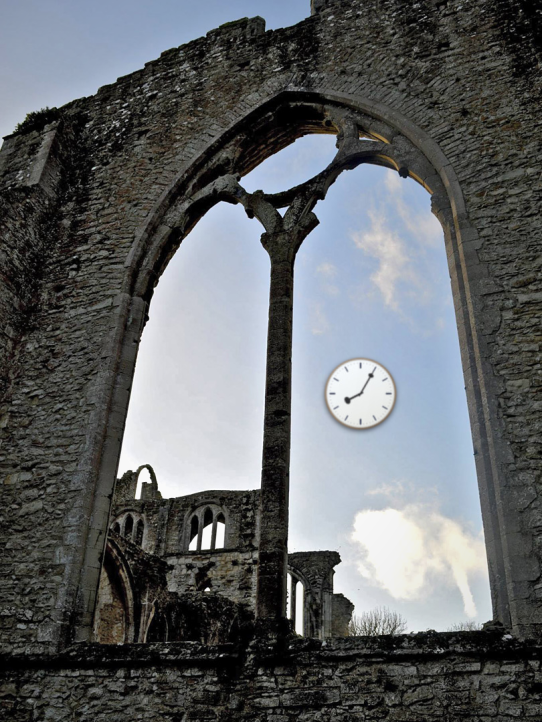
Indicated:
8.05
